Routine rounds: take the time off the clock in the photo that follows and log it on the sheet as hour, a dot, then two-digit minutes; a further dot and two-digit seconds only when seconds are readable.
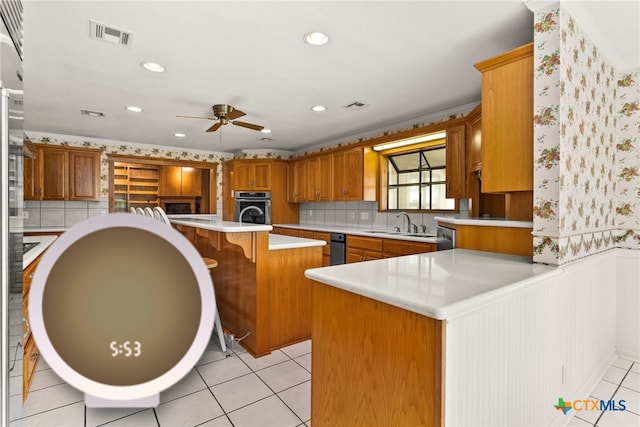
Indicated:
5.53
